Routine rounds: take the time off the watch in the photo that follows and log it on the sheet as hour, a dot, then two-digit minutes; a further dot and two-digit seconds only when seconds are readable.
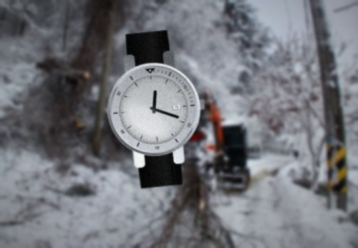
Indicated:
12.19
